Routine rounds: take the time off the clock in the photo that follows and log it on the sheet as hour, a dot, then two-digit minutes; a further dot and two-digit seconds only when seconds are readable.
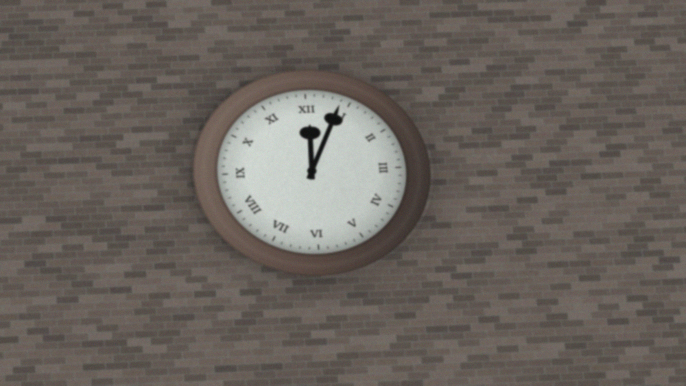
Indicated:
12.04
